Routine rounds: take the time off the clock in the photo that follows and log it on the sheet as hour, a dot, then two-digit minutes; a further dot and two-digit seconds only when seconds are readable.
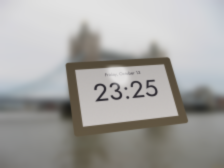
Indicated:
23.25
